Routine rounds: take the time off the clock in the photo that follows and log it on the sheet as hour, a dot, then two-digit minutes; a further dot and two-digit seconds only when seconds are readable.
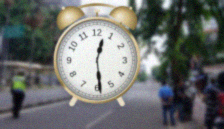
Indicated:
12.29
